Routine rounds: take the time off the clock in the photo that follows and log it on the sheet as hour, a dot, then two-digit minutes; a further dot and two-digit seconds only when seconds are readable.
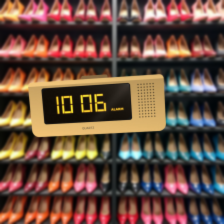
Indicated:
10.06
